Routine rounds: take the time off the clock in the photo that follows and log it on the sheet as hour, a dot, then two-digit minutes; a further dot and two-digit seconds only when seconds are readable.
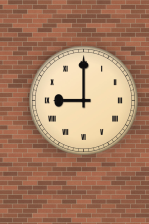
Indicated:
9.00
